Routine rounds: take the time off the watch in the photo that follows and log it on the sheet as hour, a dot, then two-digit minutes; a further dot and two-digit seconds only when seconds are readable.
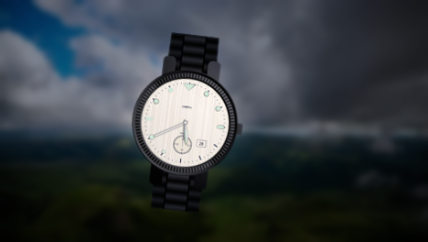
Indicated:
5.40
